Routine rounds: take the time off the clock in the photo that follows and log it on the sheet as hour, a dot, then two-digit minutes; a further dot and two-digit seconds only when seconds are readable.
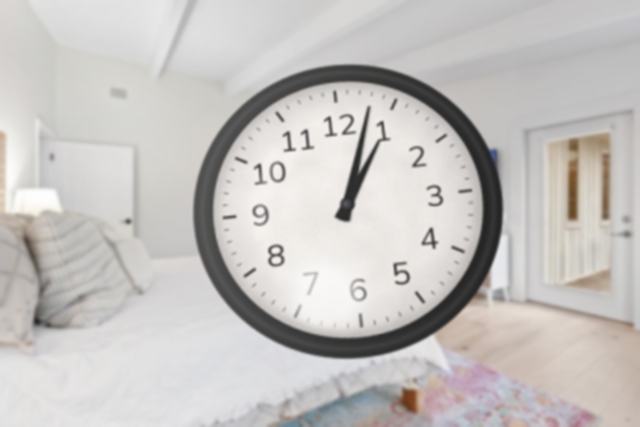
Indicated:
1.03
